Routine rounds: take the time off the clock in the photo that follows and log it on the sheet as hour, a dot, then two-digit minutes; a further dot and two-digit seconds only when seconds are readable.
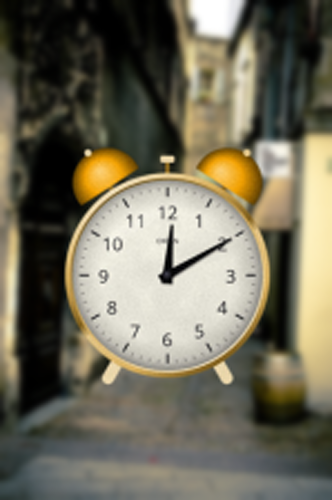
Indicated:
12.10
